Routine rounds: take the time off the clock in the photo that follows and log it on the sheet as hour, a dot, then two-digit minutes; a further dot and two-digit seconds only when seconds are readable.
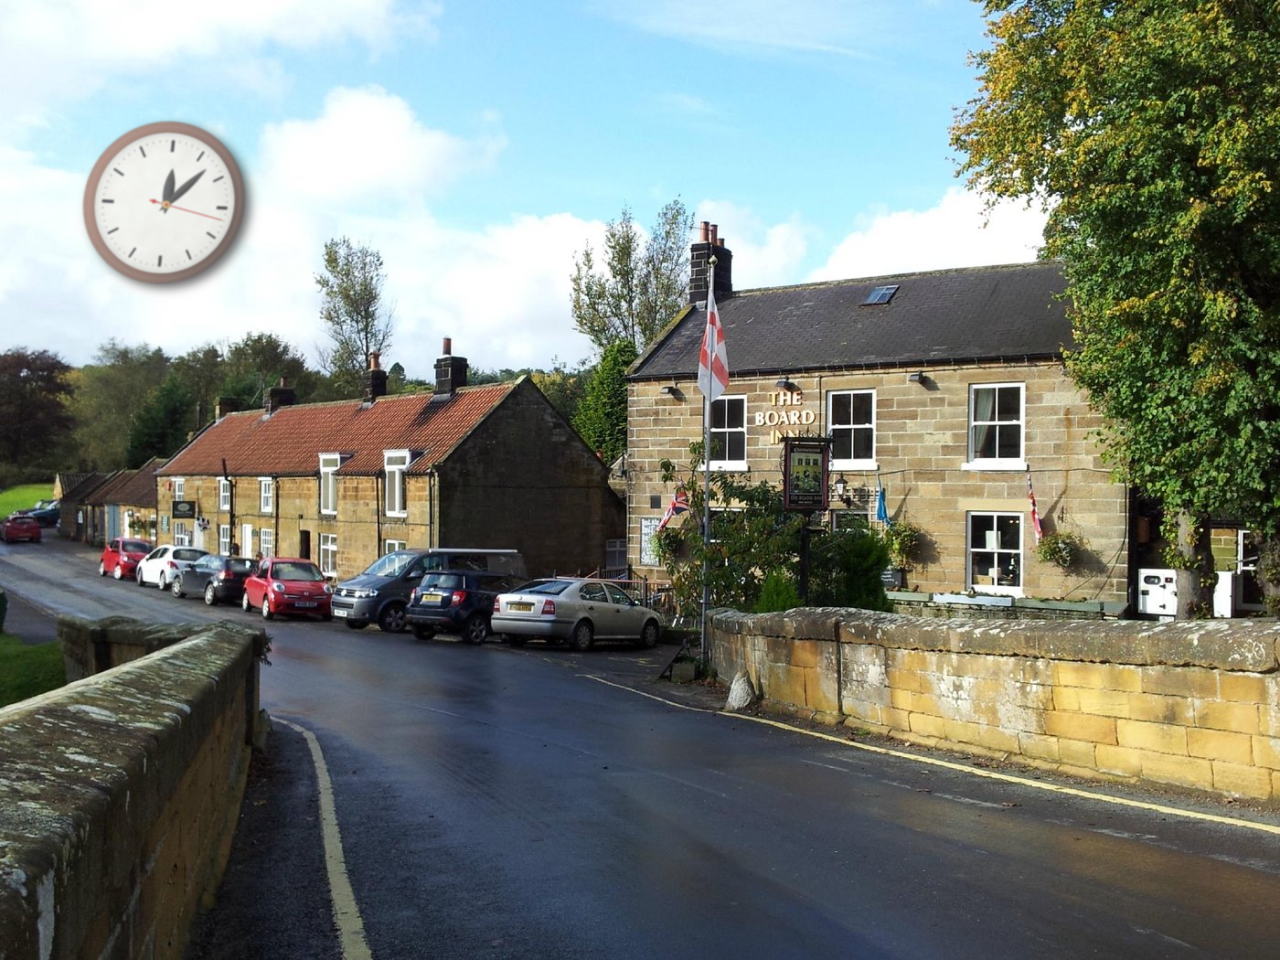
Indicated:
12.07.17
